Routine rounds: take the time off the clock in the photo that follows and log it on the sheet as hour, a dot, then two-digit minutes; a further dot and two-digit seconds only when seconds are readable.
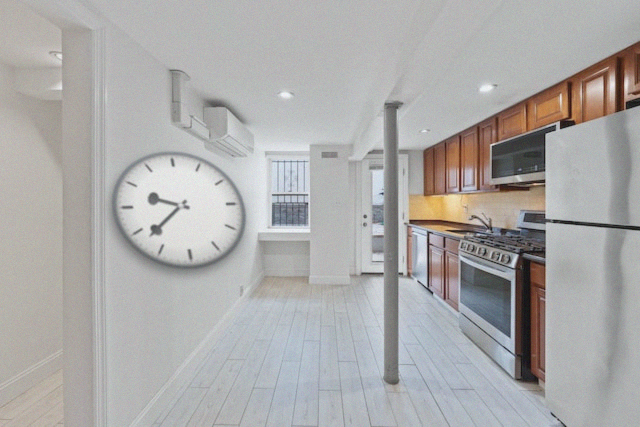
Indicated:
9.38
